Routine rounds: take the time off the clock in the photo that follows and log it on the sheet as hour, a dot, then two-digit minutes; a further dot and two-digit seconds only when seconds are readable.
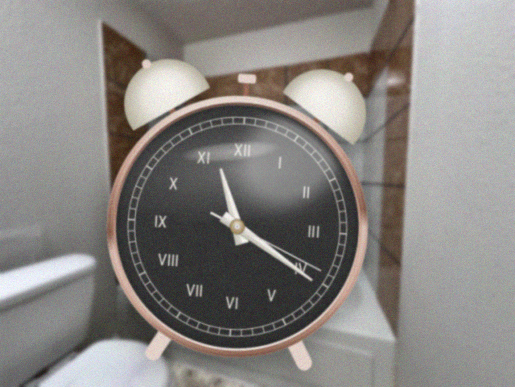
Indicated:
11.20.19
